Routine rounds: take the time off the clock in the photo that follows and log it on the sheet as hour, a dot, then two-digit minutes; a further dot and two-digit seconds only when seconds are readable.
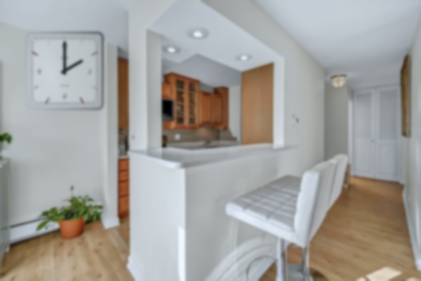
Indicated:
2.00
